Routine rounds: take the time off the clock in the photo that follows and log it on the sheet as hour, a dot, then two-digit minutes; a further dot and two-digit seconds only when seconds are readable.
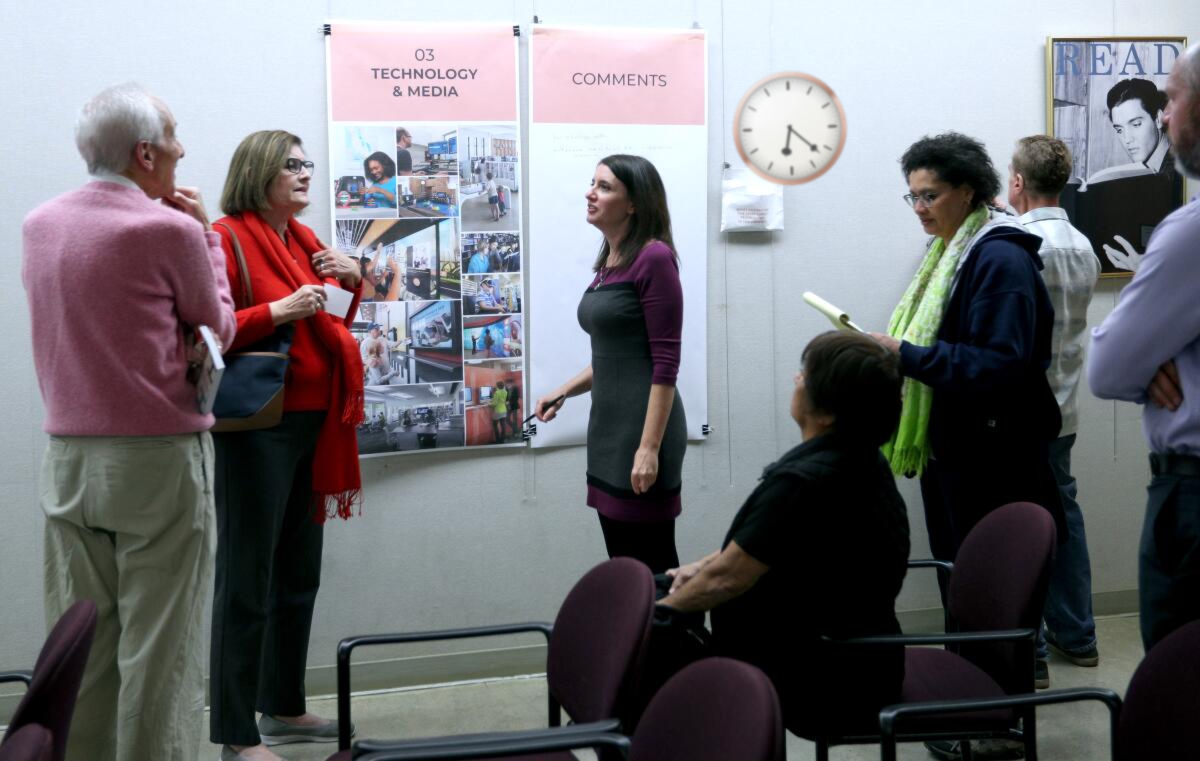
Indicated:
6.22
